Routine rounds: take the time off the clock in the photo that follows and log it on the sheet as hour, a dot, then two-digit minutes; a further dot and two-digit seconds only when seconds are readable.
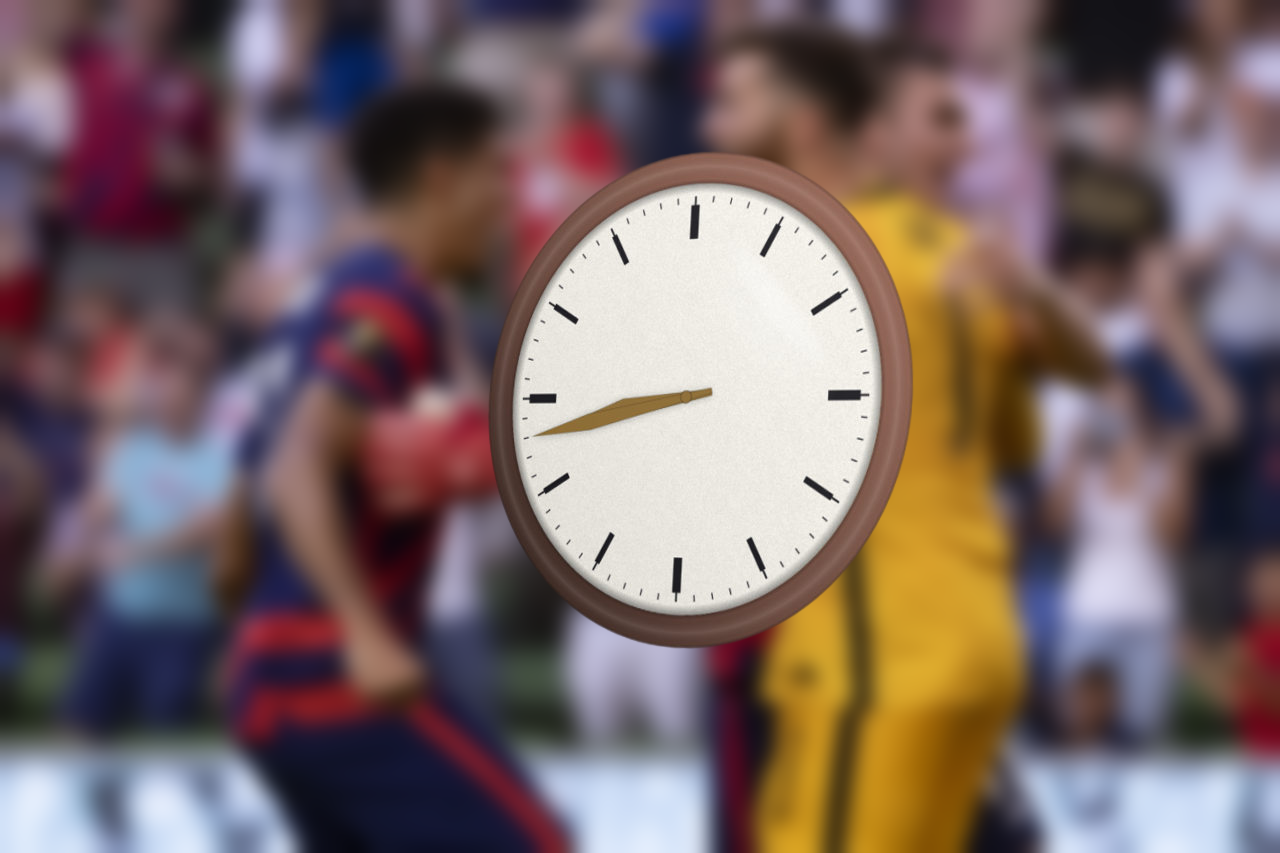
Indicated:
8.43
